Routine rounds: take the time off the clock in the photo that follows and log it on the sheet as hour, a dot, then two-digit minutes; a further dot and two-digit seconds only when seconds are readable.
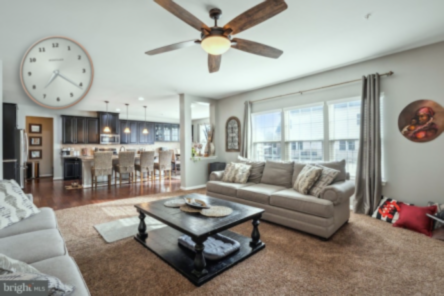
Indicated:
7.21
